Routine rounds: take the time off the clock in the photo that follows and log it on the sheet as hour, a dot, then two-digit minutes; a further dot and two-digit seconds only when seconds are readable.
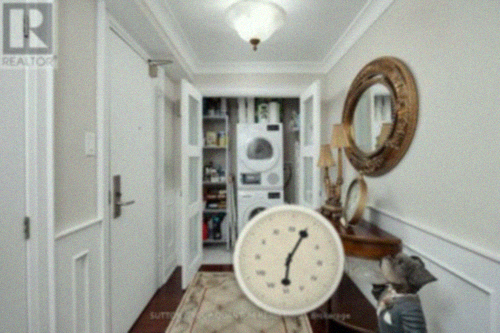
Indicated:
6.04
